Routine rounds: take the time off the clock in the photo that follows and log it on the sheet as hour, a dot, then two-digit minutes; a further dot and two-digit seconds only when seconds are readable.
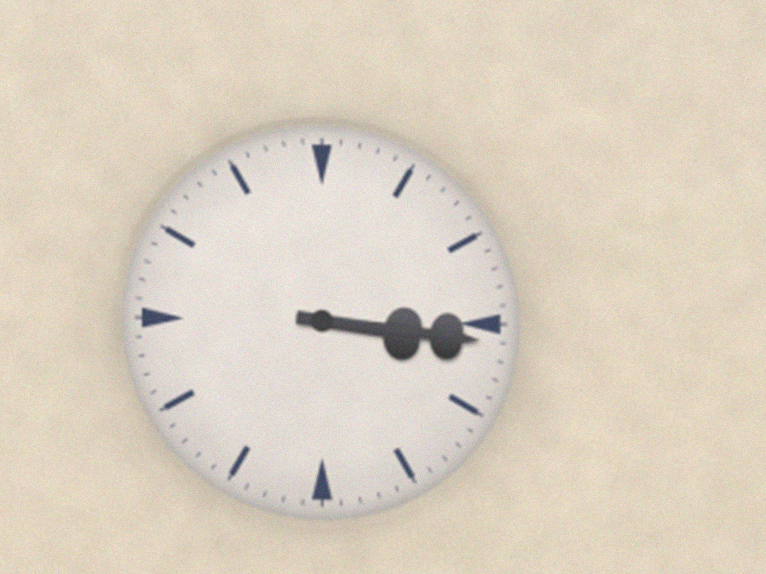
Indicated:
3.16
